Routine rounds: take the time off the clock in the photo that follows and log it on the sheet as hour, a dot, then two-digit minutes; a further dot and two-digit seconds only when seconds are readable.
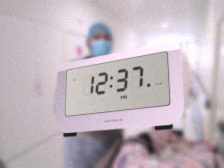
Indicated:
12.37
